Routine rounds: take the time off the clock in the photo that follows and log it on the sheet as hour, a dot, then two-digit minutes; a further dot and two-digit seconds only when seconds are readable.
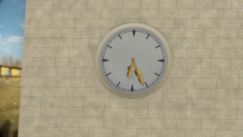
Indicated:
6.26
